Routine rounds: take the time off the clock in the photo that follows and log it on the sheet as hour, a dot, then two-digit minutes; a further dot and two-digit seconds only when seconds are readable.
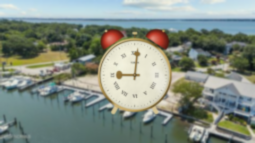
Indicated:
9.01
